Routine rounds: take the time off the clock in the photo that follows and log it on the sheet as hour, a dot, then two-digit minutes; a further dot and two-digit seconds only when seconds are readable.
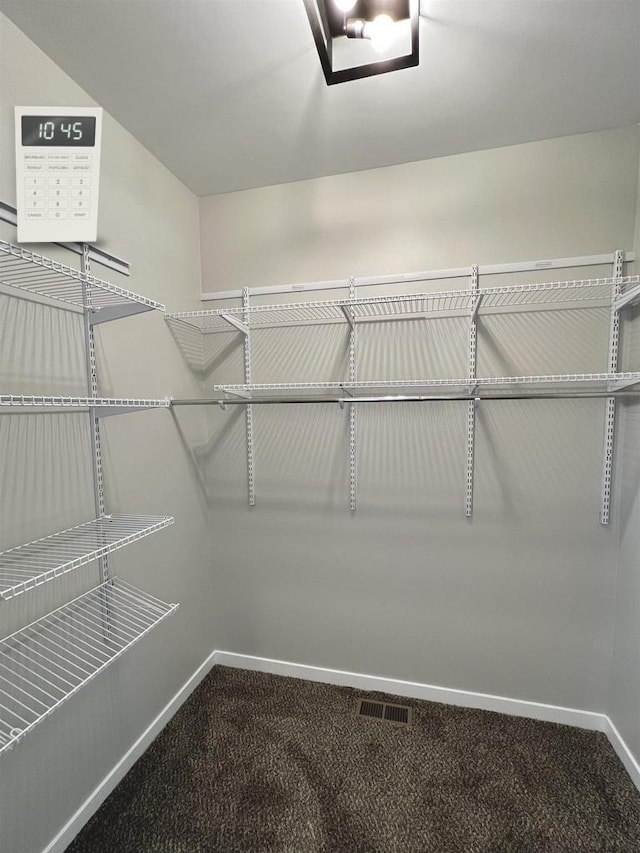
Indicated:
10.45
